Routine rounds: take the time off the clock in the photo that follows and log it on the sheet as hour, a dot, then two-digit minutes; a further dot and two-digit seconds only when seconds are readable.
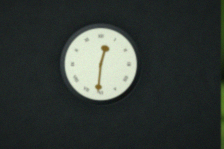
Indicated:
12.31
